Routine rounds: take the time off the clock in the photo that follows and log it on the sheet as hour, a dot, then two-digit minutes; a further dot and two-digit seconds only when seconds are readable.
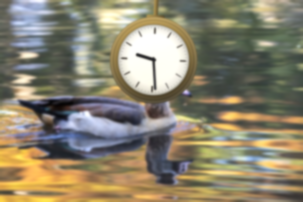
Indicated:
9.29
